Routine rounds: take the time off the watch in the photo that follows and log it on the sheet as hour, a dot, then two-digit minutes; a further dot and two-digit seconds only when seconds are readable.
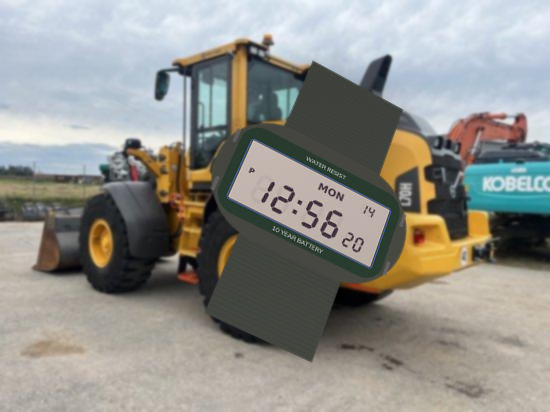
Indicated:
12.56.20
